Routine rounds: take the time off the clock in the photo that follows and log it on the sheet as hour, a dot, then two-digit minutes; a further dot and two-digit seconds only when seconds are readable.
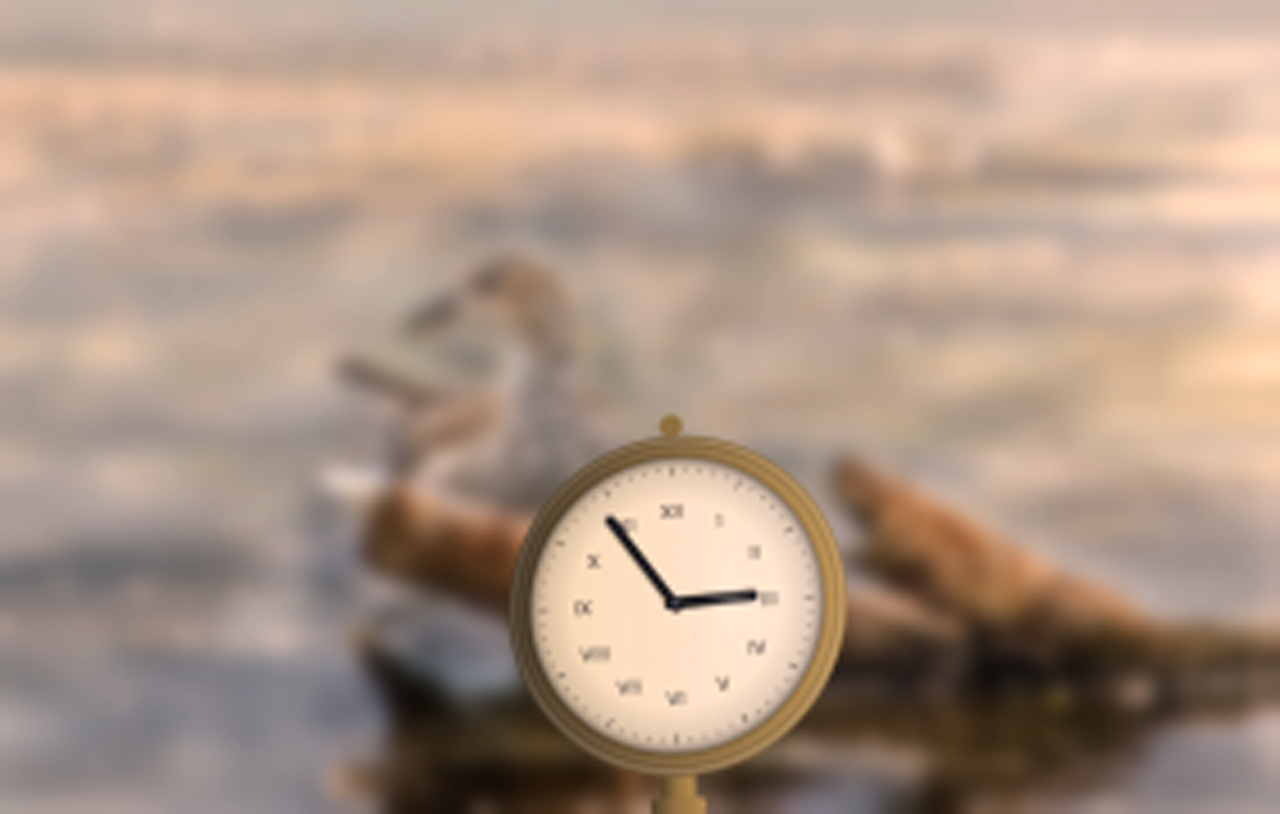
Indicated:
2.54
